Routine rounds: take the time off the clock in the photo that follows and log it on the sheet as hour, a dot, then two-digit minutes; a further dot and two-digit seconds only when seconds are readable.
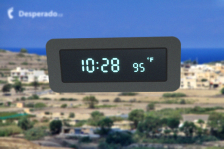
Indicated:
10.28
